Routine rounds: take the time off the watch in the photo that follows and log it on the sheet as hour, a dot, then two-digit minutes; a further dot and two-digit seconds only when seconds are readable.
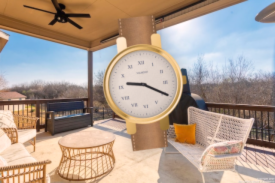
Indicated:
9.20
